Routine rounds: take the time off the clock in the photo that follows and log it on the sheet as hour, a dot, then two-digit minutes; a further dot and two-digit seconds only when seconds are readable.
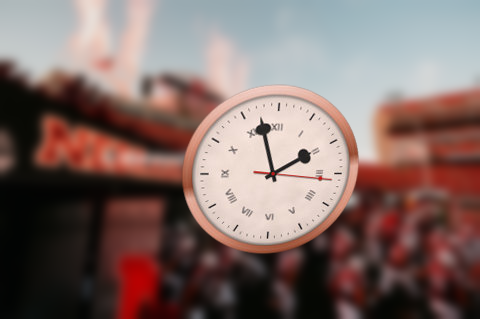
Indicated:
1.57.16
